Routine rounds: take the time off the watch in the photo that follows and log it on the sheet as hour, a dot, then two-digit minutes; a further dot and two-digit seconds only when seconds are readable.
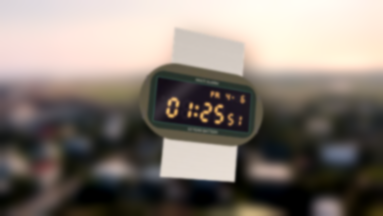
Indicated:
1.25.51
